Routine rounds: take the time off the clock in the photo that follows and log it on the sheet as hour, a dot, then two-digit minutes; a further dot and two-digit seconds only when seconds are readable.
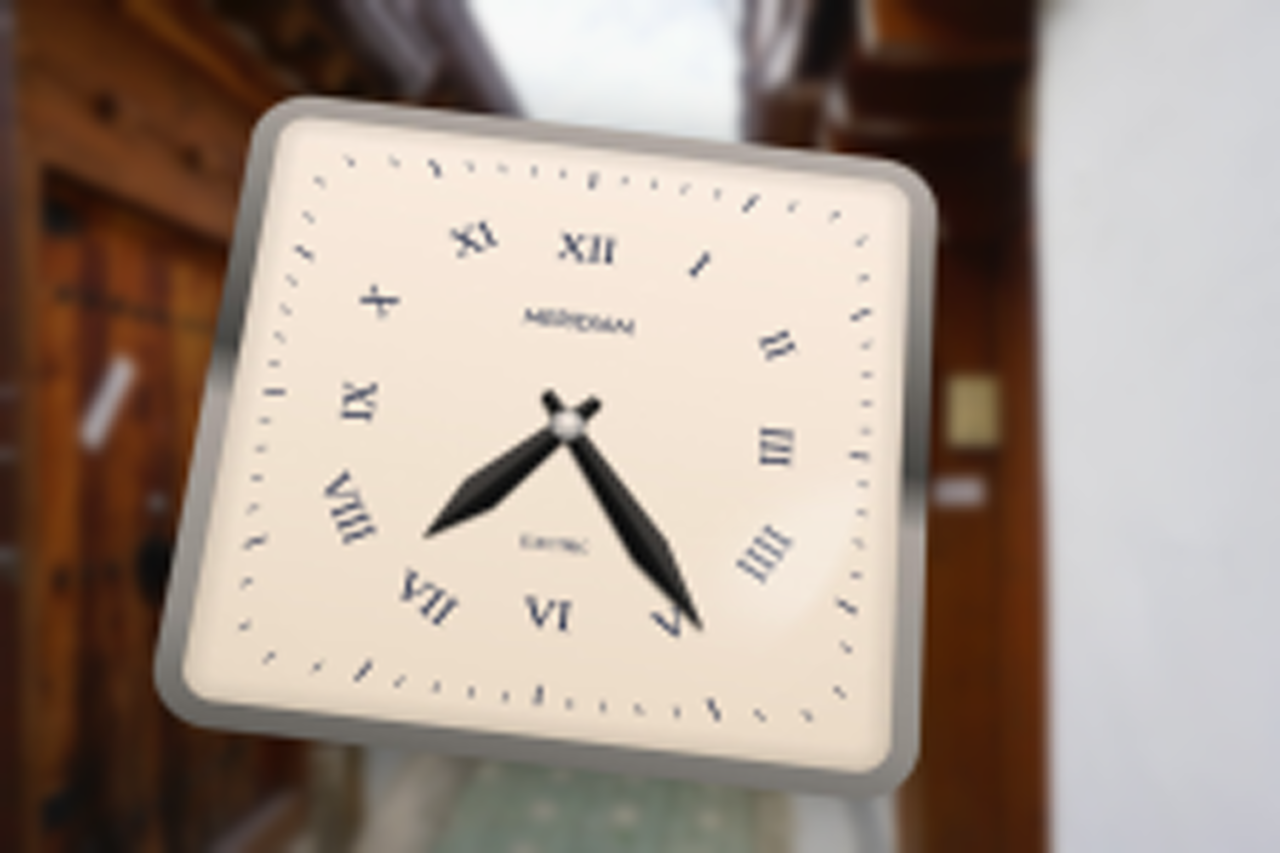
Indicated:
7.24
